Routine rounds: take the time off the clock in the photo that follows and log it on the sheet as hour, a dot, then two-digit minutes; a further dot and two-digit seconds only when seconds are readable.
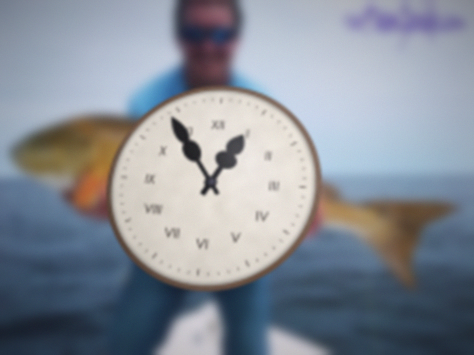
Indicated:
12.54
